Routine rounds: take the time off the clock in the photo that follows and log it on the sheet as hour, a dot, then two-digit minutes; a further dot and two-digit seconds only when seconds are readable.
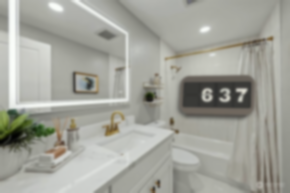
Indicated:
6.37
